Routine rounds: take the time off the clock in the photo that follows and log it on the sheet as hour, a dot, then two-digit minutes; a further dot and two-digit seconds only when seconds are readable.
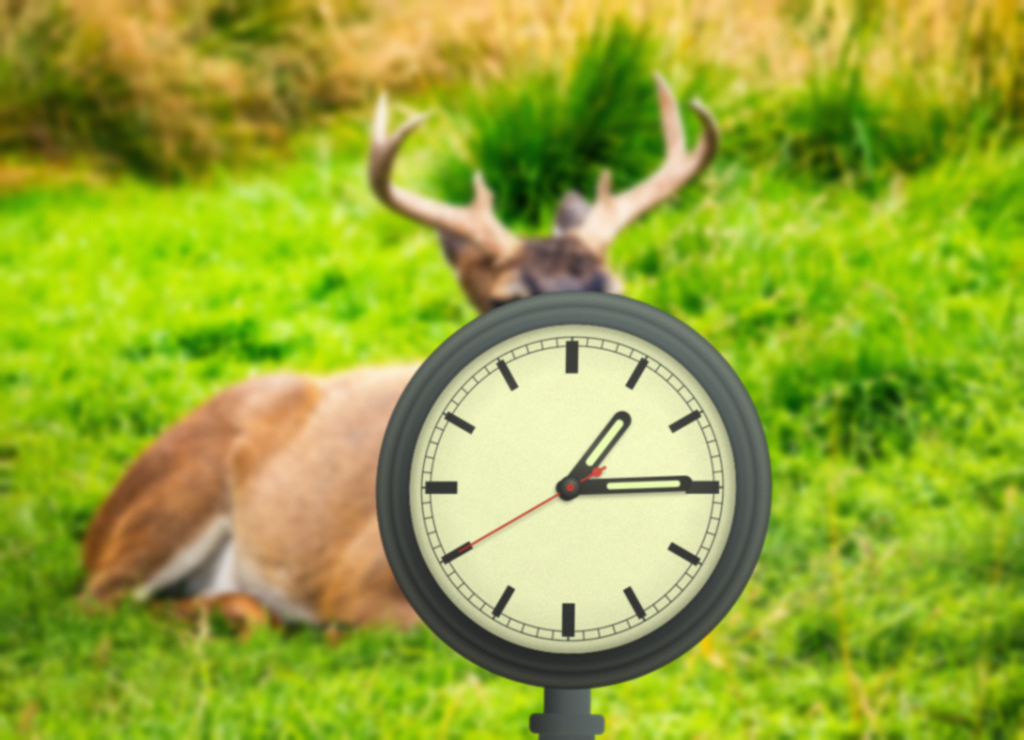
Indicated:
1.14.40
